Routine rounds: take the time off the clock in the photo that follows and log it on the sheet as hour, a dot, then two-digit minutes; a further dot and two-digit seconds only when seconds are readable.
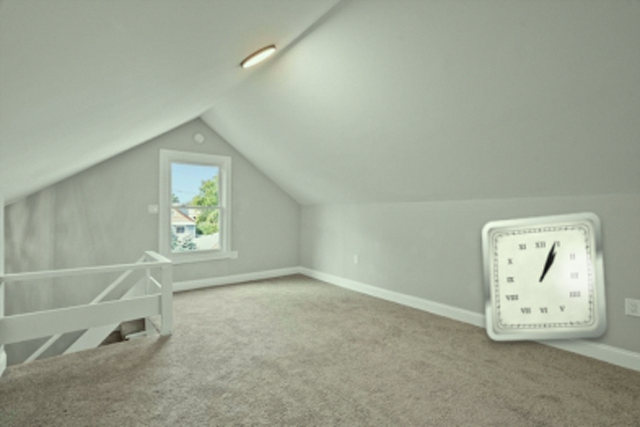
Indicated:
1.04
